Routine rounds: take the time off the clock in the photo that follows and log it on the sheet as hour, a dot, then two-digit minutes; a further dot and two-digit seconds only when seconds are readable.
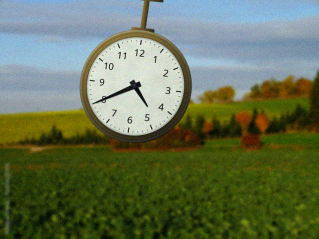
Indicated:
4.40
